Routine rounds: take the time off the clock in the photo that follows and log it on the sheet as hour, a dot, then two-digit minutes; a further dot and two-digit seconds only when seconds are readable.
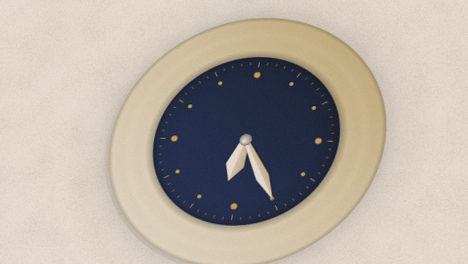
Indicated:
6.25
